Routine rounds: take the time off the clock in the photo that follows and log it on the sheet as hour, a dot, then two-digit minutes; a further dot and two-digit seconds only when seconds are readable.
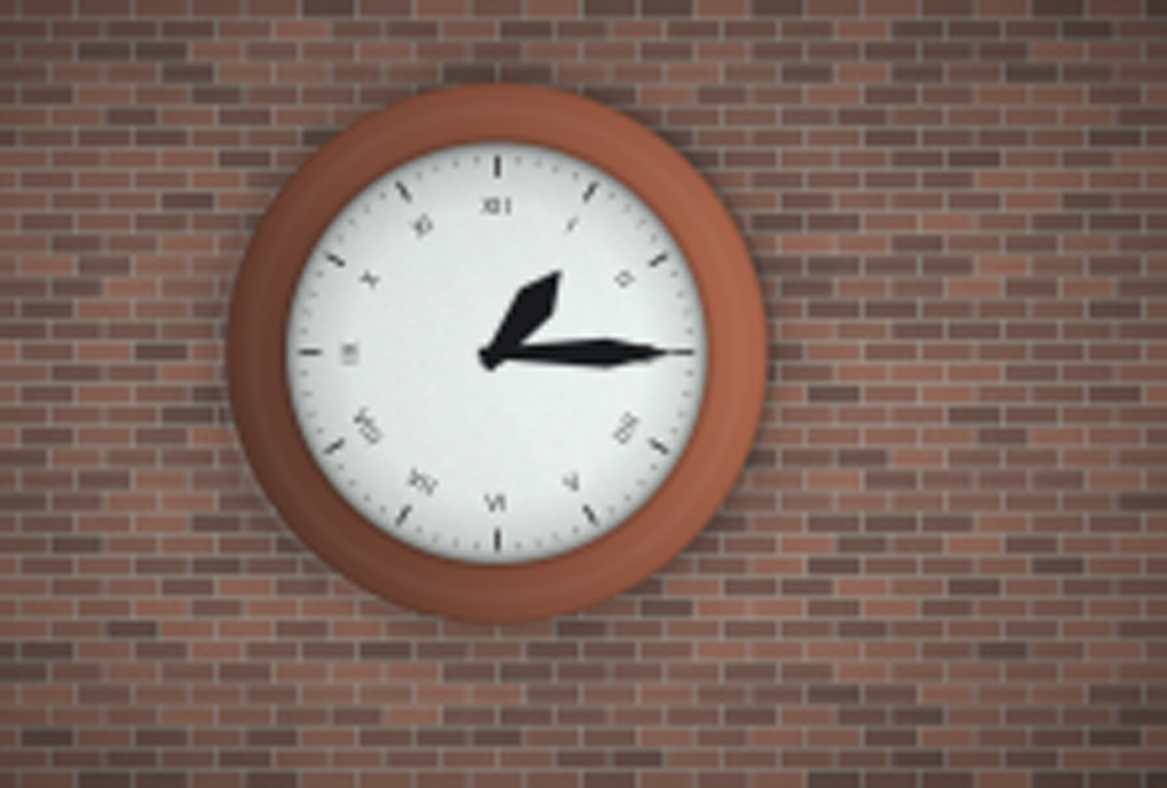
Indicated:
1.15
